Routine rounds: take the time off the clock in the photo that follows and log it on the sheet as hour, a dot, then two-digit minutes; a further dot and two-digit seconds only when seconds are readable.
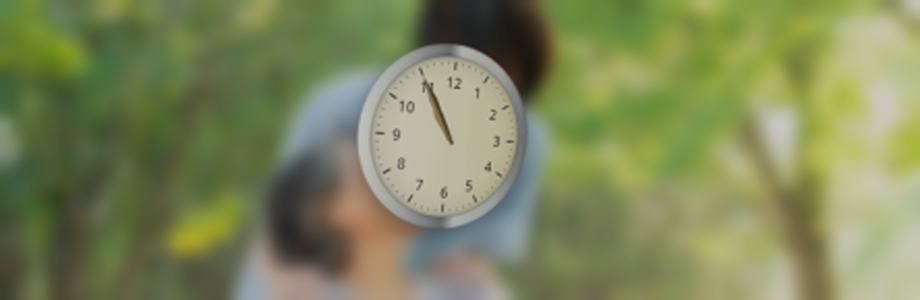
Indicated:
10.55
